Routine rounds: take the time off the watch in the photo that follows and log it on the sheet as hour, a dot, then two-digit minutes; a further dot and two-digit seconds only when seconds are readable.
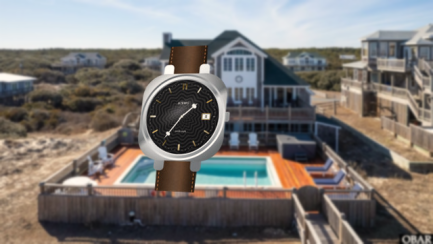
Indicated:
1.36
